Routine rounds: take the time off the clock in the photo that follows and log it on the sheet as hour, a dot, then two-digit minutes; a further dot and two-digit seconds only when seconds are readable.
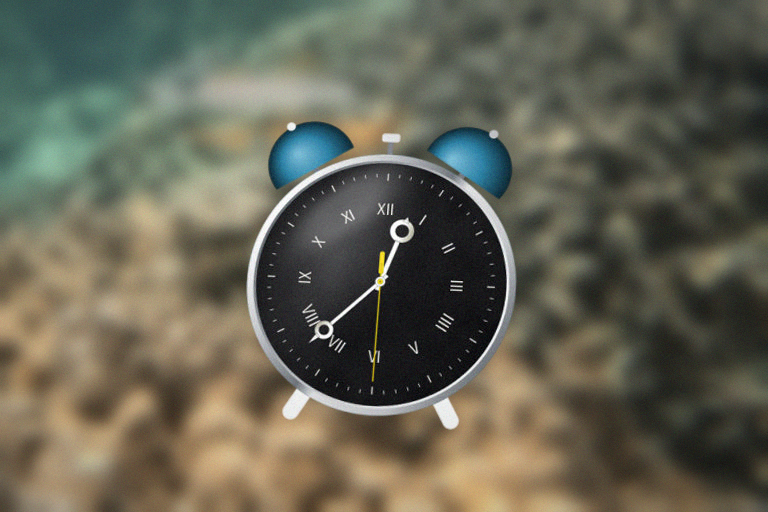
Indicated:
12.37.30
